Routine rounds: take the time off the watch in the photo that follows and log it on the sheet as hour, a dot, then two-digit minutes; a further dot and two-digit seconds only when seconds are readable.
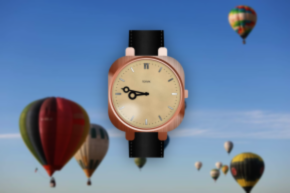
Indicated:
8.47
